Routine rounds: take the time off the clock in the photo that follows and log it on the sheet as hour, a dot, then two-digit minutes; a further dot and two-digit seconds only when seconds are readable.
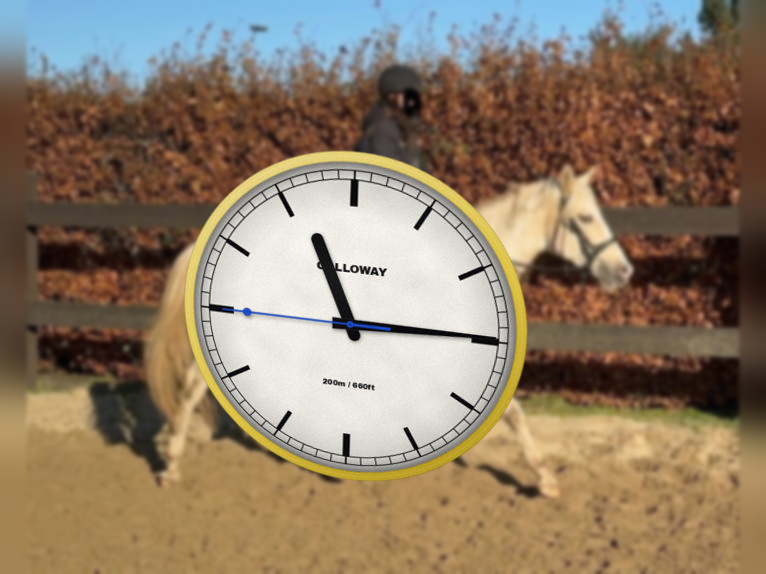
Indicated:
11.14.45
